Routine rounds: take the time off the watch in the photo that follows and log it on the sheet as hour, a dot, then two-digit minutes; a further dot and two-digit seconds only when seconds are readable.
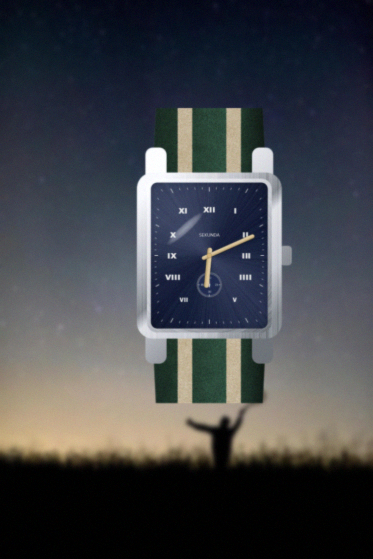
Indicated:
6.11
